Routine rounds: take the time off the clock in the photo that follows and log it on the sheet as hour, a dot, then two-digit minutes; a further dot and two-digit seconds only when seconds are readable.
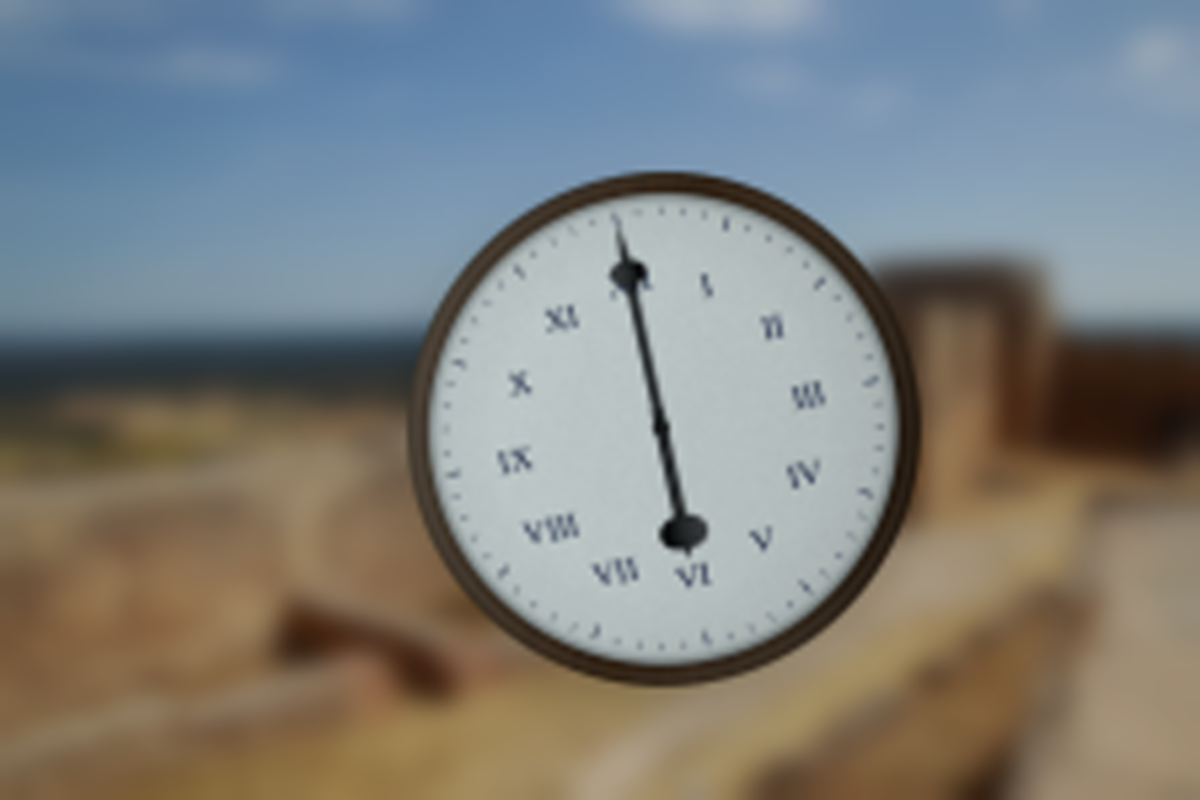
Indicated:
6.00
